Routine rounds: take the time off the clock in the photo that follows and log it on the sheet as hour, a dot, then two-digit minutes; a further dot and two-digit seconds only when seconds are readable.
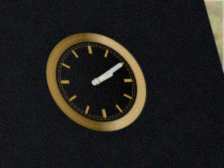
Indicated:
2.10
